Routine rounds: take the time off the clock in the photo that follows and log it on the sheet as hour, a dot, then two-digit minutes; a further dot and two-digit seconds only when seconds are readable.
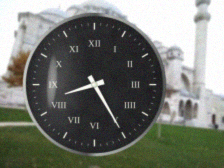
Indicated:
8.25
